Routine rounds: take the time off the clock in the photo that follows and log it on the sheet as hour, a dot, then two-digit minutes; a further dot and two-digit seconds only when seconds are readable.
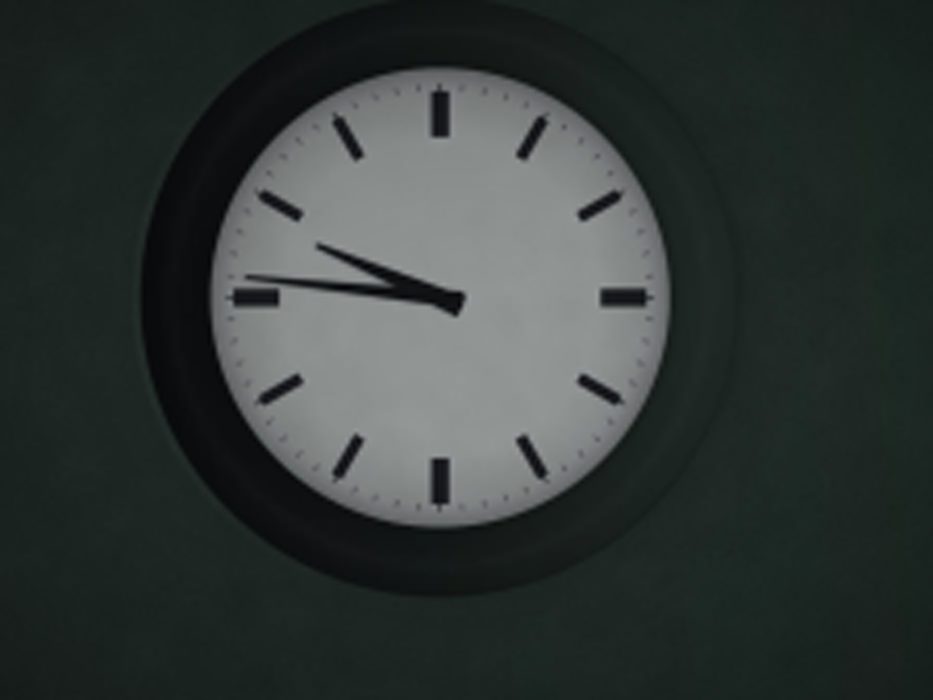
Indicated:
9.46
